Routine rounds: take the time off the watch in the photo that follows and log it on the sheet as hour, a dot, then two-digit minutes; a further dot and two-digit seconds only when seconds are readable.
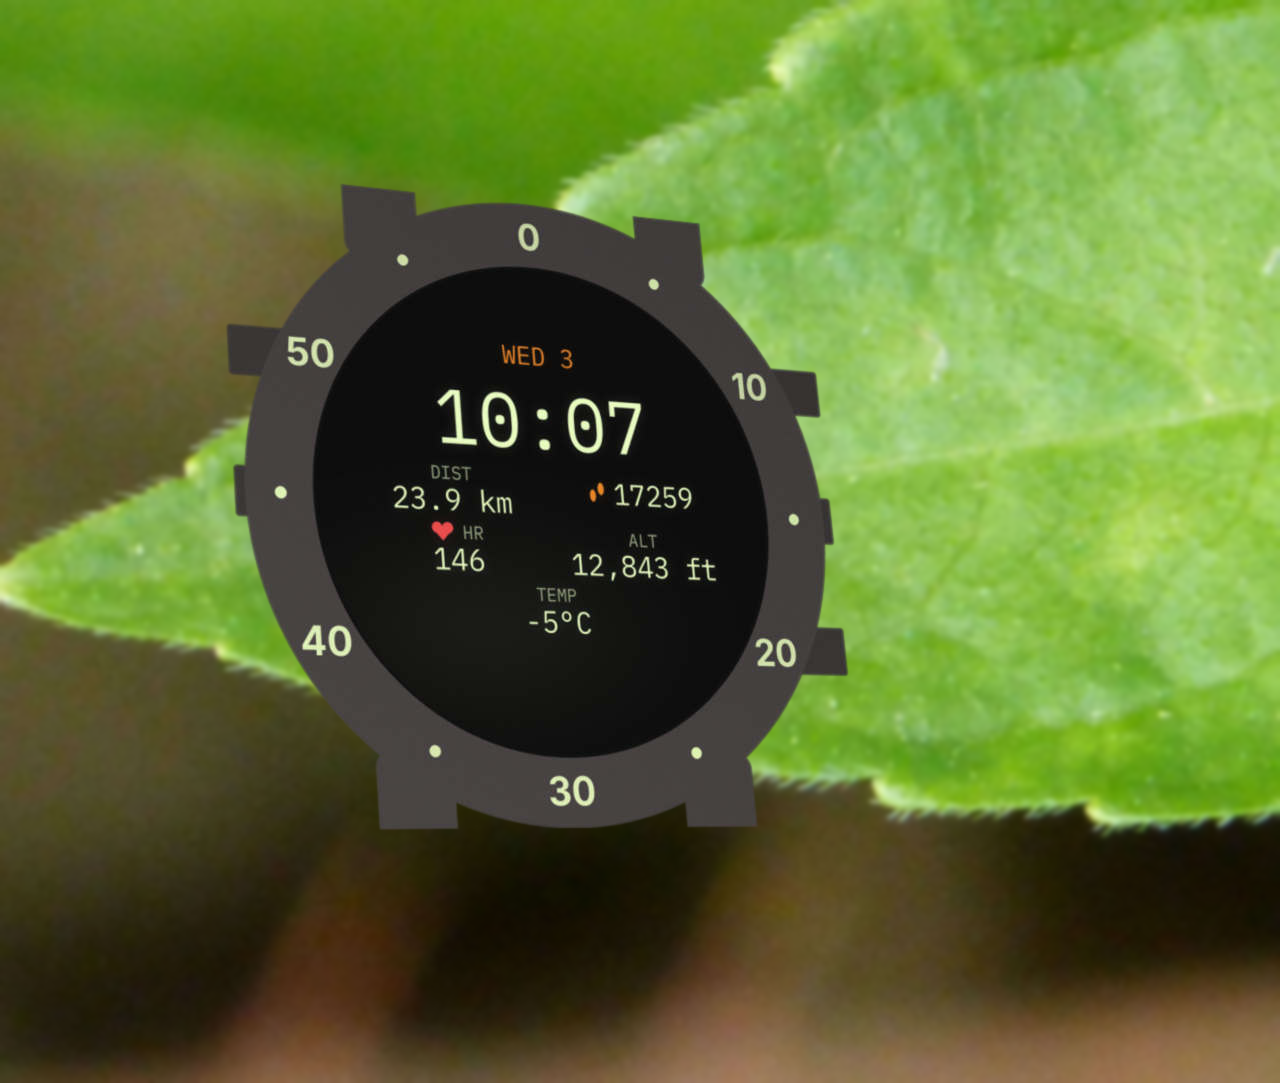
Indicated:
10.07
